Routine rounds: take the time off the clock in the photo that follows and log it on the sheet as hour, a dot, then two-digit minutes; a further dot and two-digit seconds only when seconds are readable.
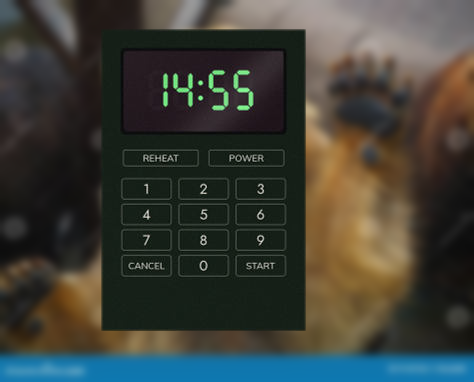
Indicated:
14.55
